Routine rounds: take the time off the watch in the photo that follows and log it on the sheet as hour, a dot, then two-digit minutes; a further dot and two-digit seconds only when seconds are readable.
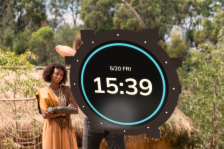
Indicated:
15.39
